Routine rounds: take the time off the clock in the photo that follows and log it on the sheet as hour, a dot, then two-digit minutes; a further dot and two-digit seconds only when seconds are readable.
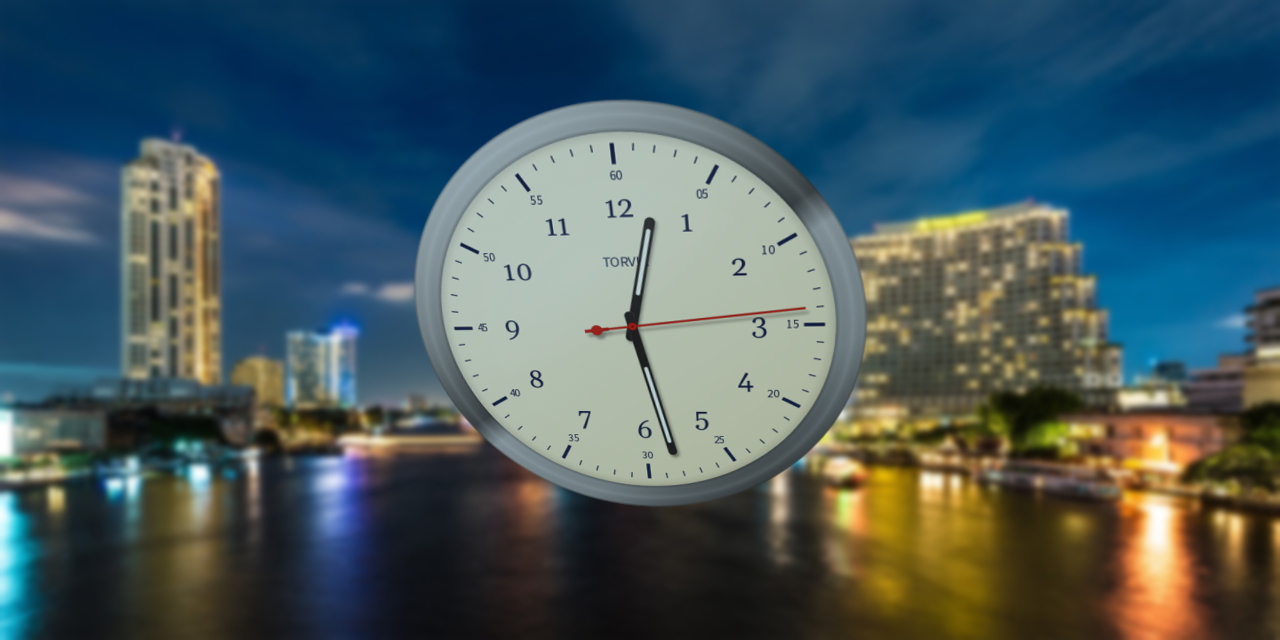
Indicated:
12.28.14
